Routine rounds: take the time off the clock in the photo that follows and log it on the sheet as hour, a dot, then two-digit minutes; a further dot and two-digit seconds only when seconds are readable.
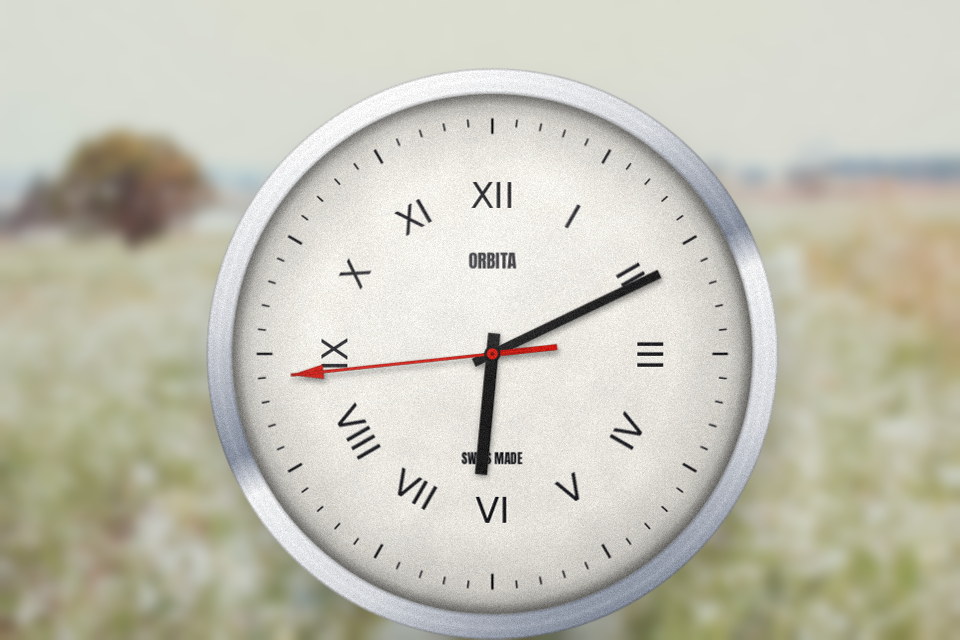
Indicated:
6.10.44
